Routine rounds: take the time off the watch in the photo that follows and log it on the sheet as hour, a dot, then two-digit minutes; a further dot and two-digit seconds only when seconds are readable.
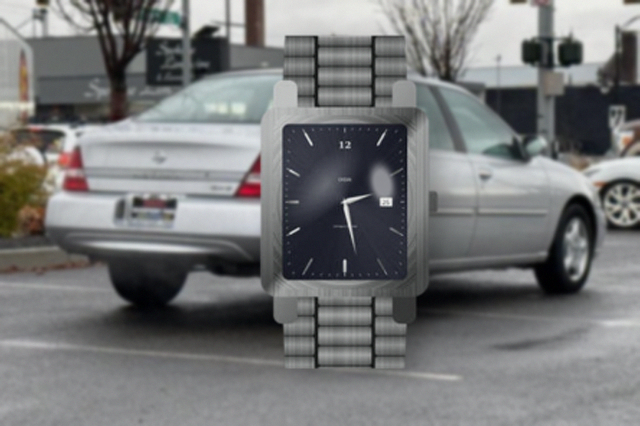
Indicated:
2.28
